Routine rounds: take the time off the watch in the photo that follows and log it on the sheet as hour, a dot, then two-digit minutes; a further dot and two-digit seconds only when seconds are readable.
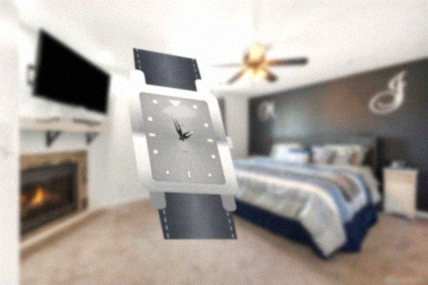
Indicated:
1.58
